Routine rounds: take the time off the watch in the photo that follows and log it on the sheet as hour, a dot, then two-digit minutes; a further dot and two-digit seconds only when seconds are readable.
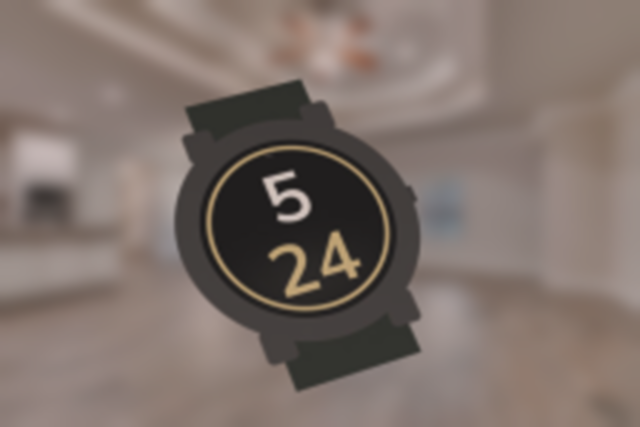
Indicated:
5.24
